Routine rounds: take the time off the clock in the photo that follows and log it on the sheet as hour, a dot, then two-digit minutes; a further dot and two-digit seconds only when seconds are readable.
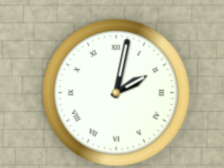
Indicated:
2.02
